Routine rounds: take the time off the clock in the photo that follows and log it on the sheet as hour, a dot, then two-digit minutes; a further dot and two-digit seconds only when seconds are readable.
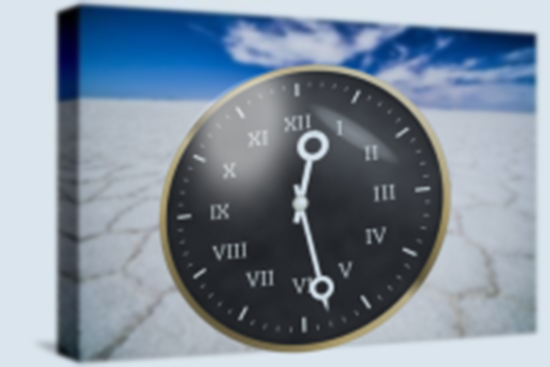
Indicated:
12.28
